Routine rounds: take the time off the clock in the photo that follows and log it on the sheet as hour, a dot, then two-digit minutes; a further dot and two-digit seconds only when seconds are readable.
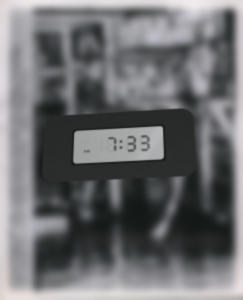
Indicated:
7.33
